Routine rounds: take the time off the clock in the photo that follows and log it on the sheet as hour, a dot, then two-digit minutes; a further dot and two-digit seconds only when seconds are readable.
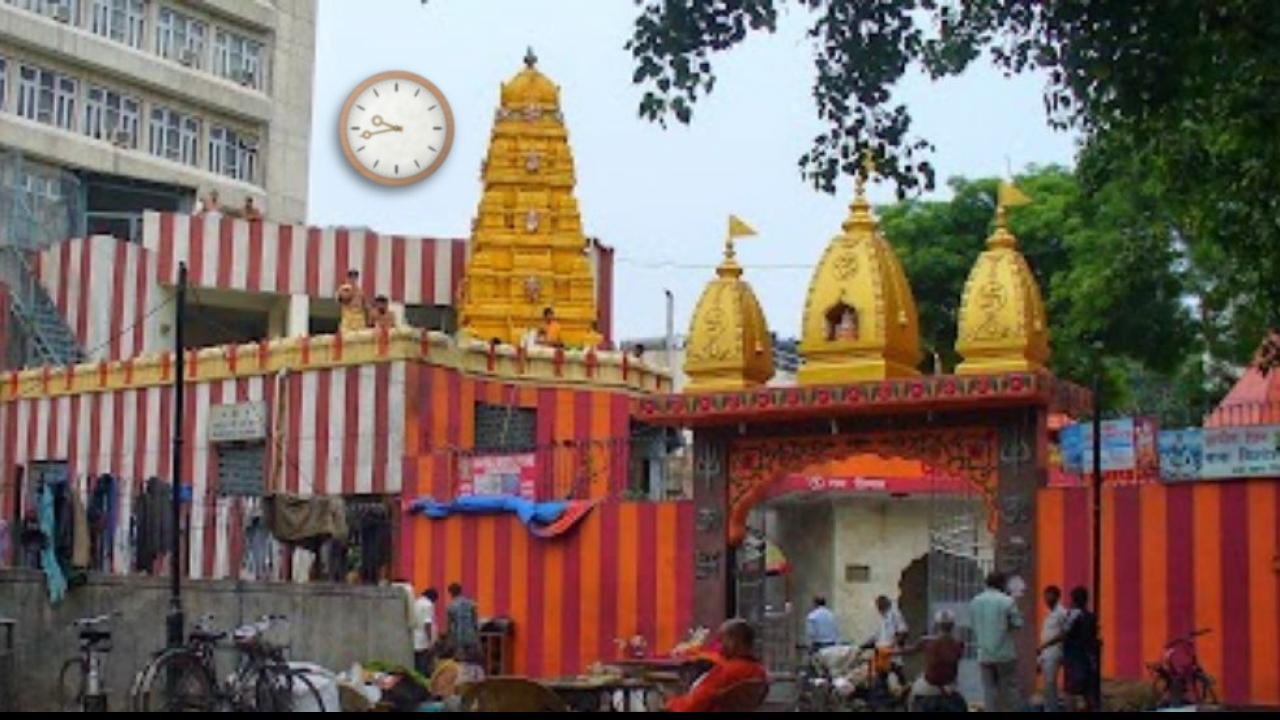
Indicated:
9.43
